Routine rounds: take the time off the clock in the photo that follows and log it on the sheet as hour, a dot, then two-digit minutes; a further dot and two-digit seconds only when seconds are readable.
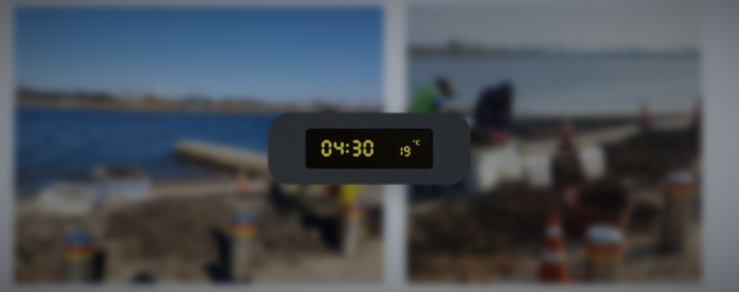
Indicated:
4.30
